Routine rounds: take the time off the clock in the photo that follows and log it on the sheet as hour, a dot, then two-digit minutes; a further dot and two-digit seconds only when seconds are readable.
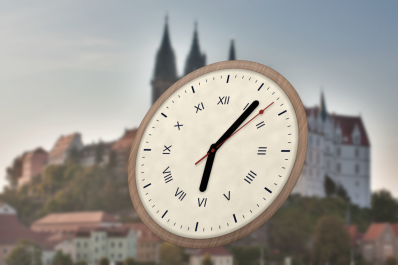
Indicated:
6.06.08
